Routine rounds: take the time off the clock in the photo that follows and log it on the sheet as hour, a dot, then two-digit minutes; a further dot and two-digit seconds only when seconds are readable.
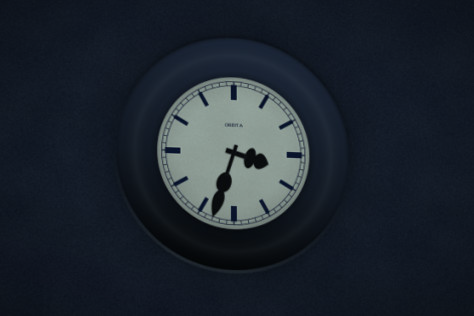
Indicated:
3.33
